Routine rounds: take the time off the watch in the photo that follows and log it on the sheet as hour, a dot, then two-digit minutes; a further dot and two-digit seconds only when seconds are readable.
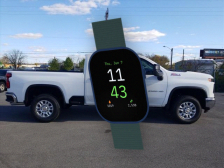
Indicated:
11.43
